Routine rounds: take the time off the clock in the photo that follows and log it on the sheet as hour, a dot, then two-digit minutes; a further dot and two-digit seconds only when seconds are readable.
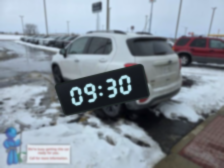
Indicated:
9.30
